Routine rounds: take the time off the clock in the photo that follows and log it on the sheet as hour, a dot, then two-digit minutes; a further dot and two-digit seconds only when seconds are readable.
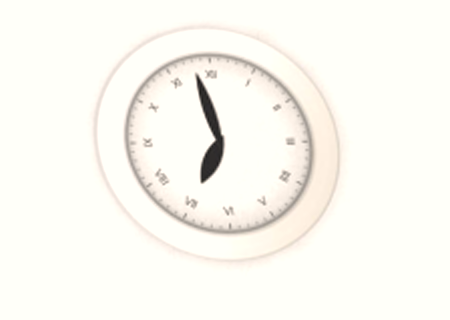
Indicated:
6.58
